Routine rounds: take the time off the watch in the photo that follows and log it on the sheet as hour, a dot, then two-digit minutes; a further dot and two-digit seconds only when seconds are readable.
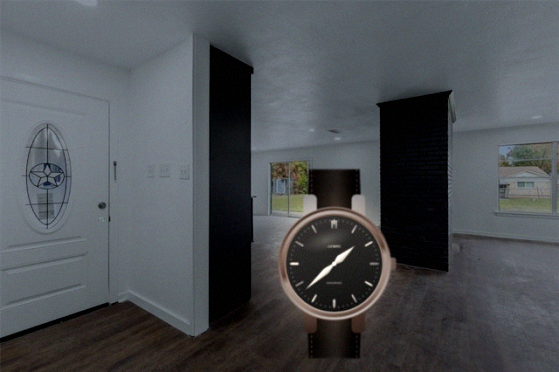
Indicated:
1.38
